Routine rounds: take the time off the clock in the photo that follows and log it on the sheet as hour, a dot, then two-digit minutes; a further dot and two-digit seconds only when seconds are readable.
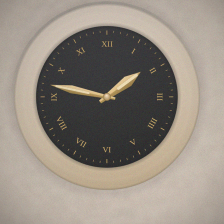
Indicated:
1.47
